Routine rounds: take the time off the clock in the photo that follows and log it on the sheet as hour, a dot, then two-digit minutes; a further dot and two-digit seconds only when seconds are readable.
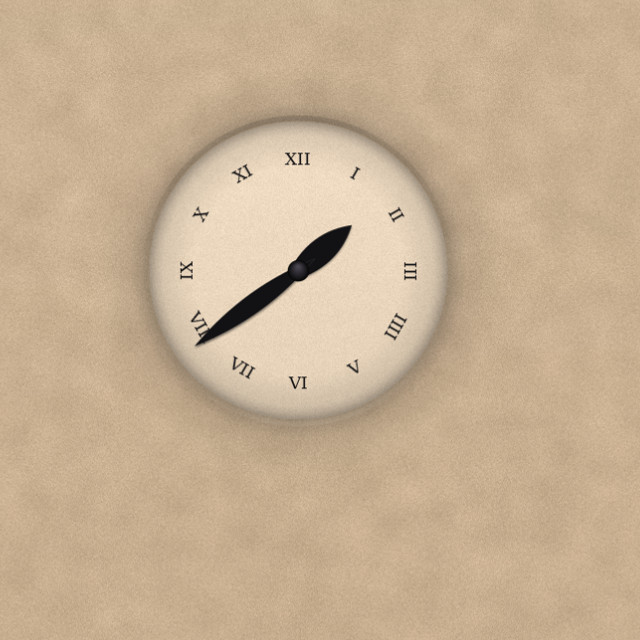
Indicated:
1.39
